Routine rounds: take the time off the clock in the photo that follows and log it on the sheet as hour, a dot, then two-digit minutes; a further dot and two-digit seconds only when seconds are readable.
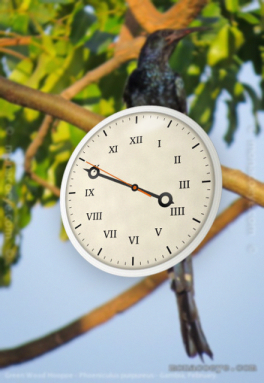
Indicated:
3.48.50
